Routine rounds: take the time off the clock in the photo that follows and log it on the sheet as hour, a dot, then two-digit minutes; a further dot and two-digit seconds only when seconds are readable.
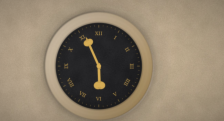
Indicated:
5.56
